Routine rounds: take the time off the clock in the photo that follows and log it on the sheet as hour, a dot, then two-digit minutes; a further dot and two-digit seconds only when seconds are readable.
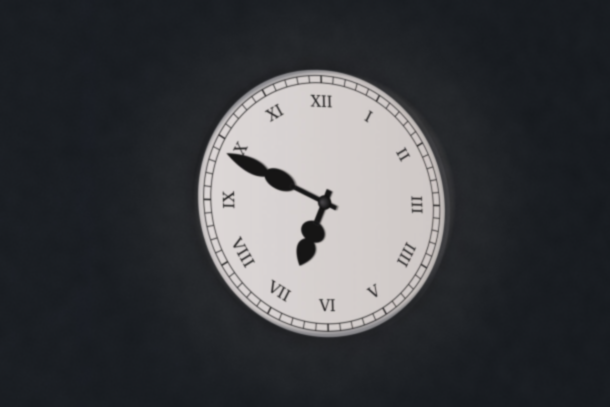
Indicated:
6.49
